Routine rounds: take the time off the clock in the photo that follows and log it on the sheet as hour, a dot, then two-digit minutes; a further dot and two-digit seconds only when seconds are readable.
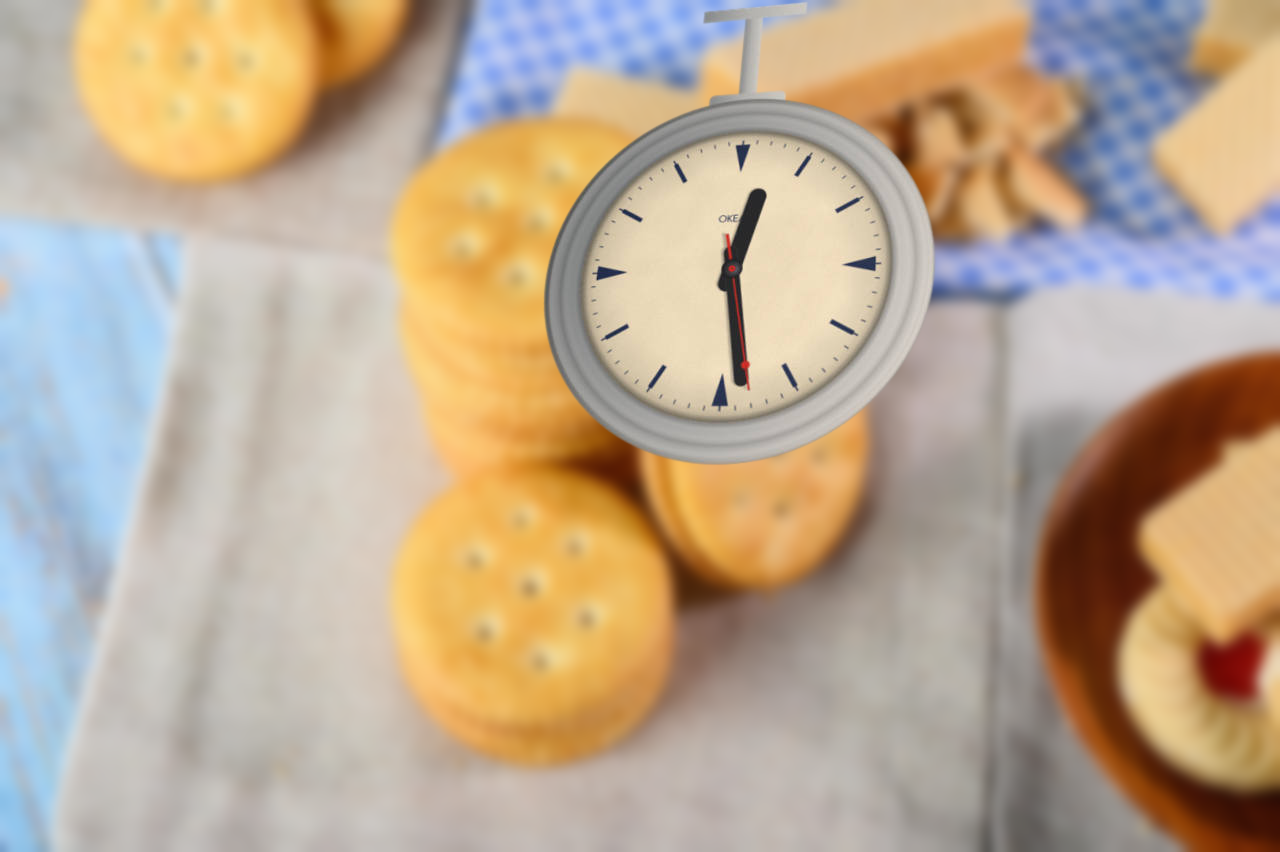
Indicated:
12.28.28
